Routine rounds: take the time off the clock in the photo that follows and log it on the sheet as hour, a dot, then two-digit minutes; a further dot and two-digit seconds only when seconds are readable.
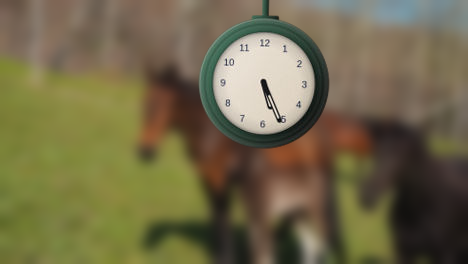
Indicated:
5.26
